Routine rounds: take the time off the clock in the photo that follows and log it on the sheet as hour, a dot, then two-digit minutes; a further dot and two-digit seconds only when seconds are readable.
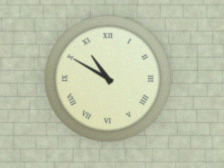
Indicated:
10.50
